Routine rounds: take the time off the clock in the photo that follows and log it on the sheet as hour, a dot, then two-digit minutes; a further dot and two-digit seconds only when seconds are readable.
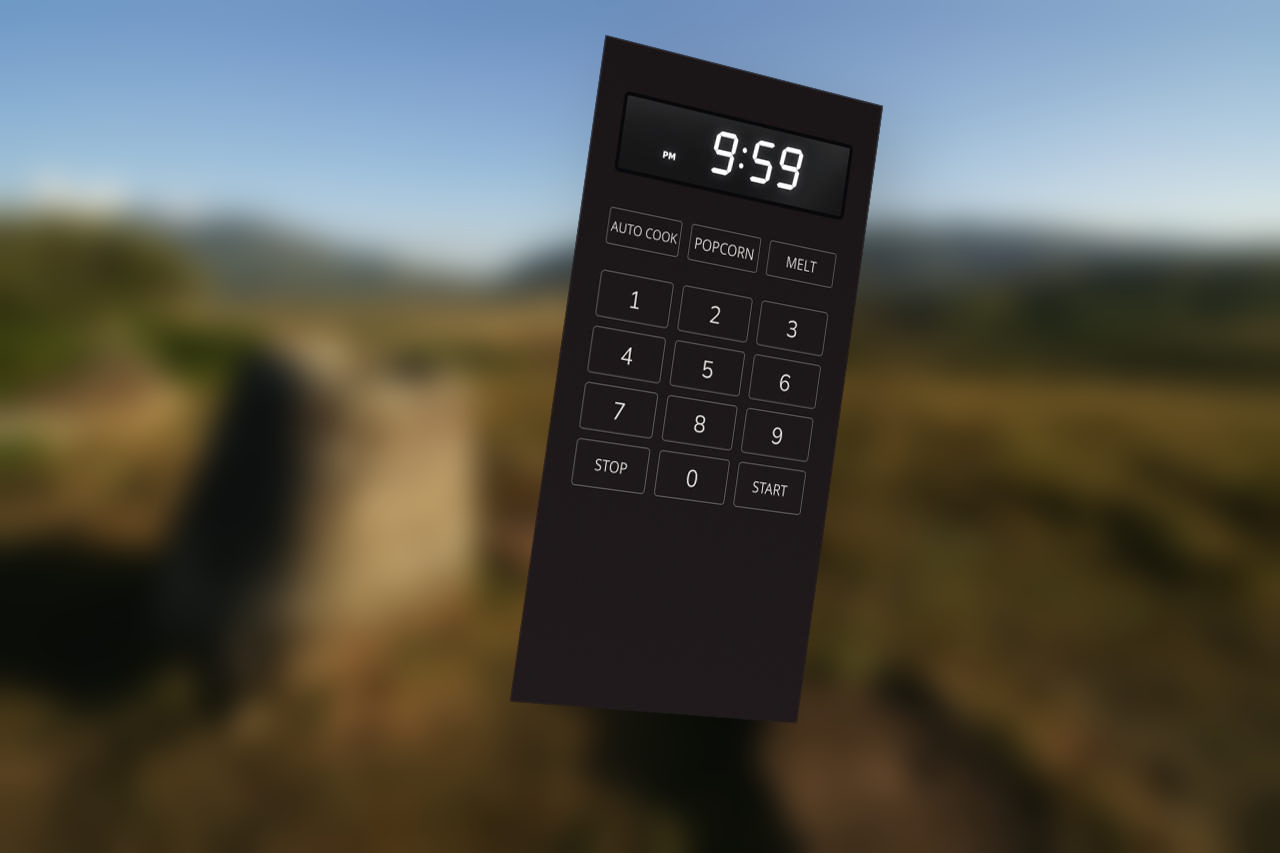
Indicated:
9.59
